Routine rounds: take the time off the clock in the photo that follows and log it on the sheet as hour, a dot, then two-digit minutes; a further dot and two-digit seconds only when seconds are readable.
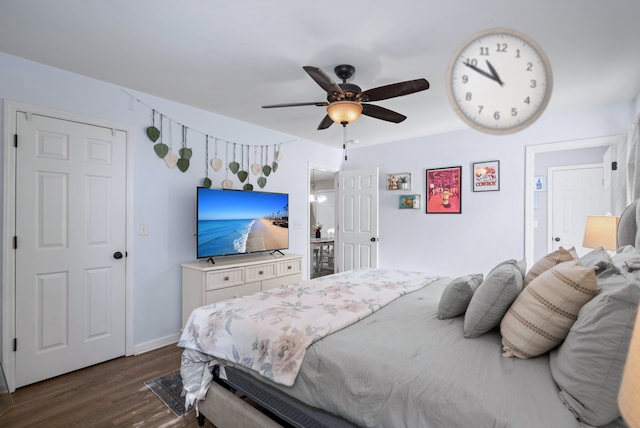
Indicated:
10.49
